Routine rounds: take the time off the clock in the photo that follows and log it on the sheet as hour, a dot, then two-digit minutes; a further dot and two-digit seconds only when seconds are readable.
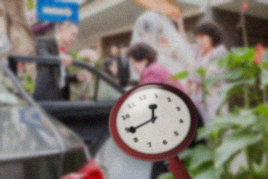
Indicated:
12.44
